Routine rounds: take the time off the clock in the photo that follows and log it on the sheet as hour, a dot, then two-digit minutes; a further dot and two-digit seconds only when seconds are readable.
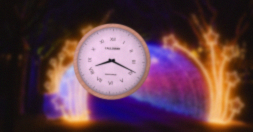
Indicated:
8.19
